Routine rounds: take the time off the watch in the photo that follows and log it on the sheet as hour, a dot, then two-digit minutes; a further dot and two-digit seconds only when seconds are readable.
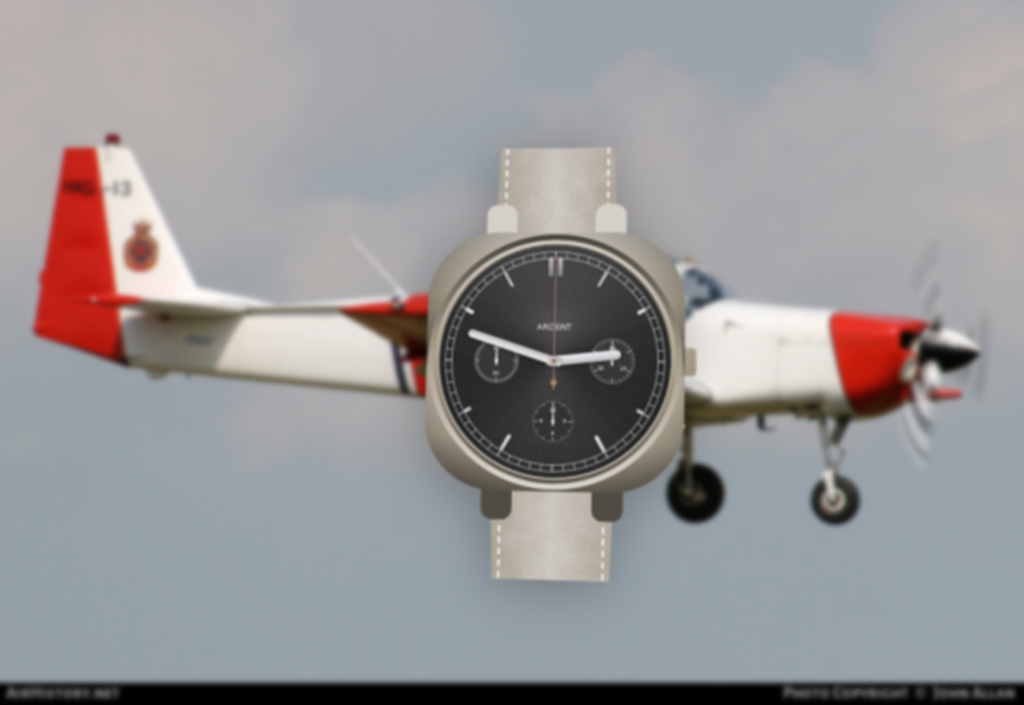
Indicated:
2.48
